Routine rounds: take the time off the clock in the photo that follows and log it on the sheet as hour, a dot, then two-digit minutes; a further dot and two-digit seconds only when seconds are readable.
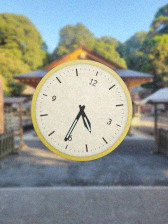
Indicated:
4.31
